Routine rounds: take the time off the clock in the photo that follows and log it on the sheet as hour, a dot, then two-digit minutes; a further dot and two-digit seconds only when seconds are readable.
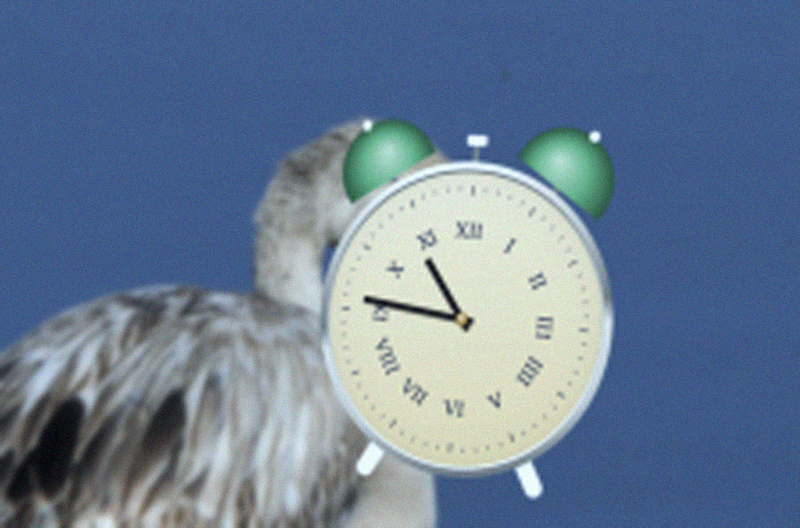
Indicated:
10.46
